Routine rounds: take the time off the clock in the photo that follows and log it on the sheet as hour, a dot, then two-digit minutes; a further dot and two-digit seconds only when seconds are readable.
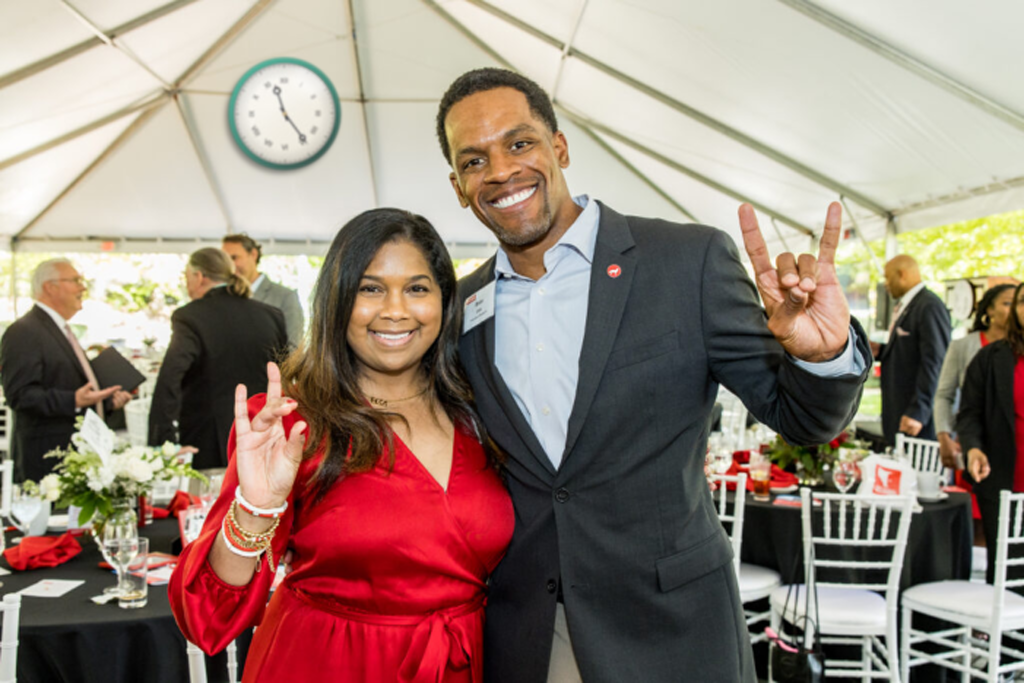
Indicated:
11.24
